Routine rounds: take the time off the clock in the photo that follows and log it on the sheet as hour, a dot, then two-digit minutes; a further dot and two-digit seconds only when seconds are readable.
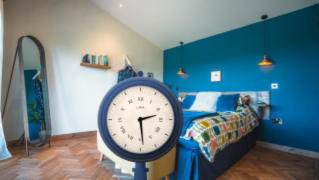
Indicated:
2.29
